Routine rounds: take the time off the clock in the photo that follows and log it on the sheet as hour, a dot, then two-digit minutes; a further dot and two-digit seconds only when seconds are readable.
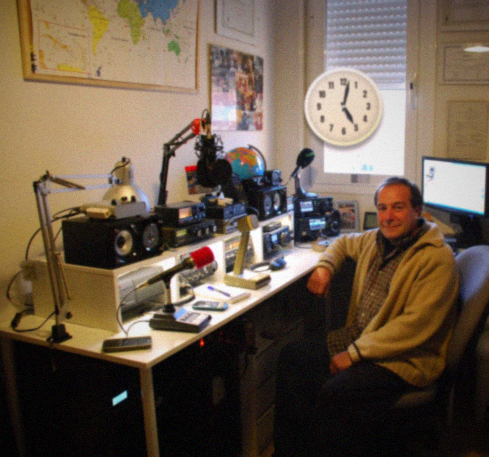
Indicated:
5.02
